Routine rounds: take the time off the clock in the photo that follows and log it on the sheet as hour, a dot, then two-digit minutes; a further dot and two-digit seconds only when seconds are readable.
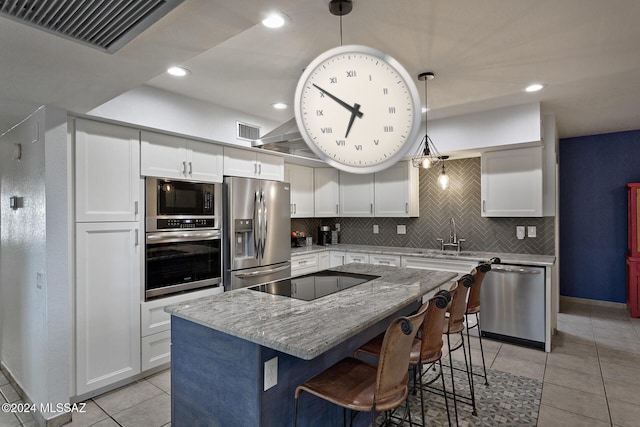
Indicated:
6.51
